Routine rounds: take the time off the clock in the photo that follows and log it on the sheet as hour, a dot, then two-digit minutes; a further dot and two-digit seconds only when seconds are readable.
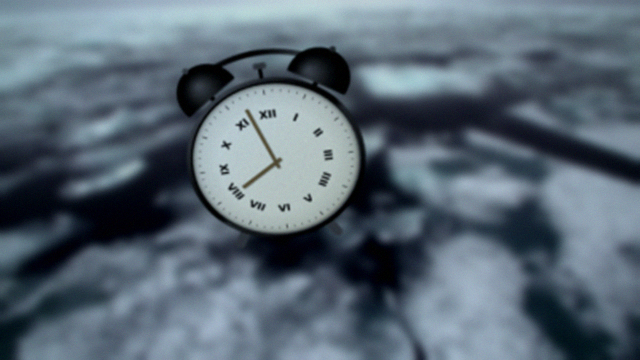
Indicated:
7.57
